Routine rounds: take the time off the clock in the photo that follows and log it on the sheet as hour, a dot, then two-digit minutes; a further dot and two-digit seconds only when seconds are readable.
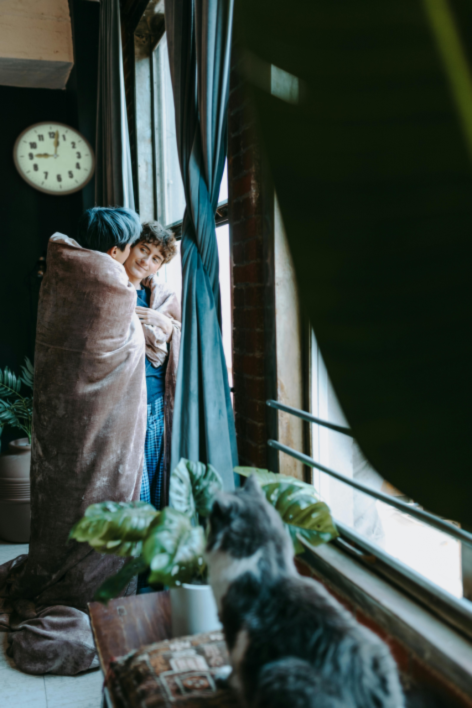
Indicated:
9.02
